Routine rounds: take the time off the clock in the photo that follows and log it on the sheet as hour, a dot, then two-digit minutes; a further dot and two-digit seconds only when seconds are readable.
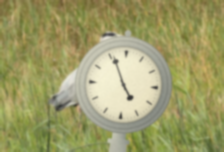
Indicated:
4.56
